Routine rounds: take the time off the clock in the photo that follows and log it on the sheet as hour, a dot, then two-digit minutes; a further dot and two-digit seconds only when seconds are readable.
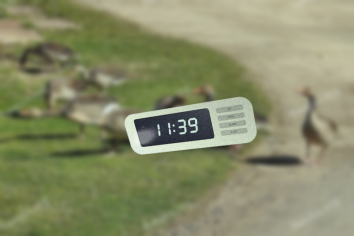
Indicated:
11.39
